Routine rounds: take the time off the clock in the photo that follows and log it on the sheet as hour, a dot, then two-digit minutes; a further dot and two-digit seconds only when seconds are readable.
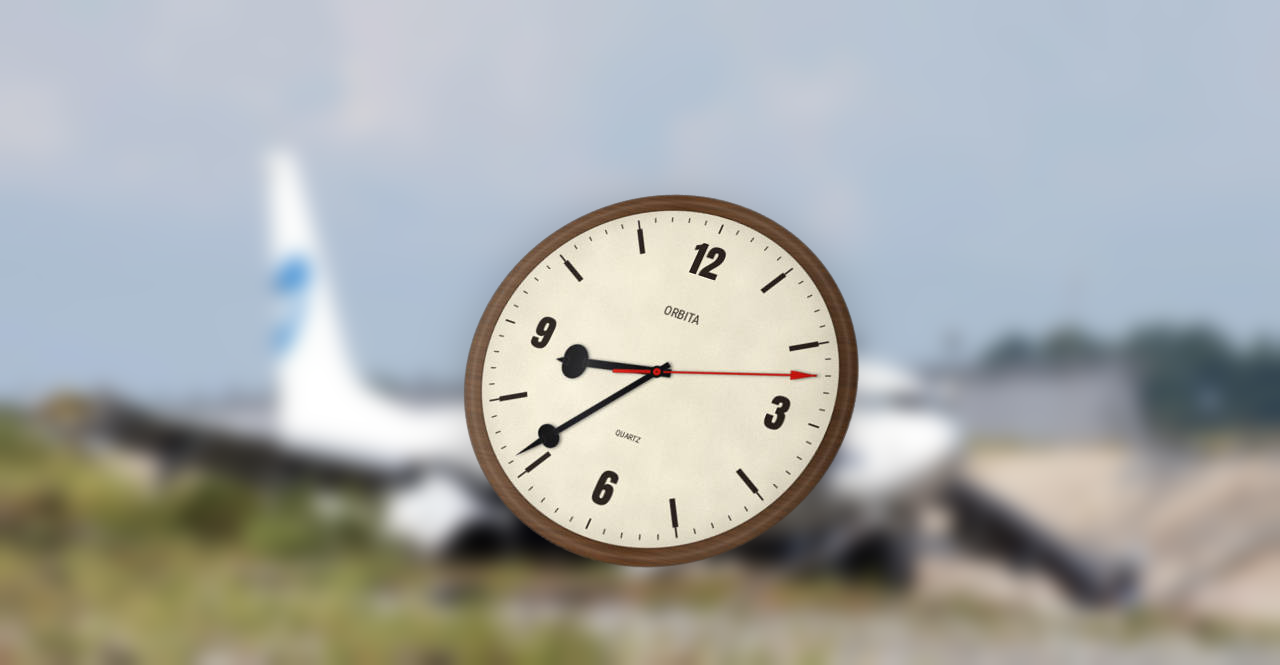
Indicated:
8.36.12
